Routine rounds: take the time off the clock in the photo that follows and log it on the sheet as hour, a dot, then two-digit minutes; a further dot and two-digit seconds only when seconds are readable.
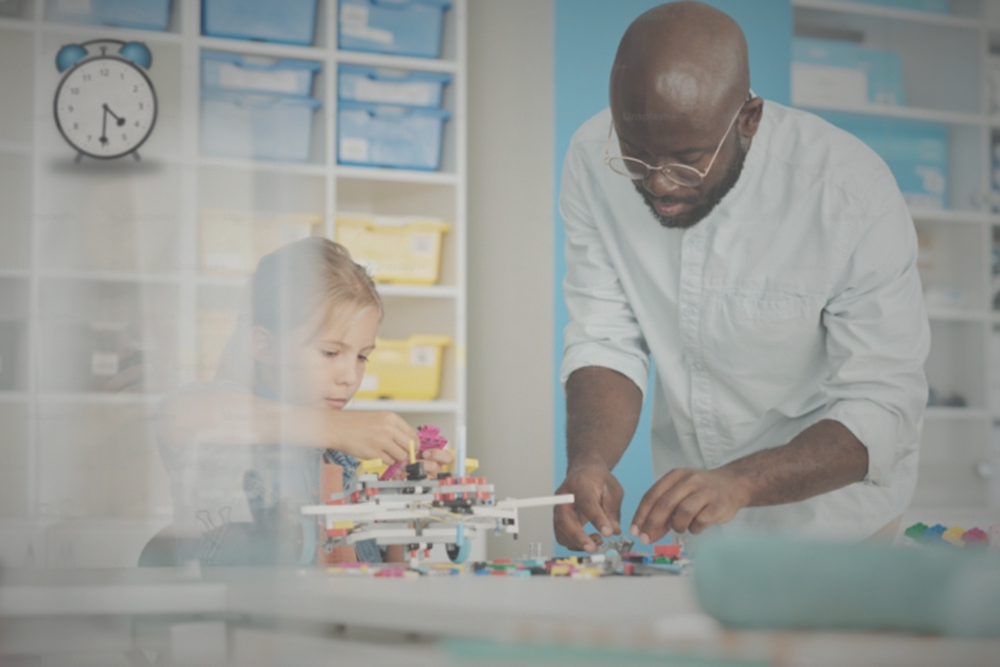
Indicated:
4.31
